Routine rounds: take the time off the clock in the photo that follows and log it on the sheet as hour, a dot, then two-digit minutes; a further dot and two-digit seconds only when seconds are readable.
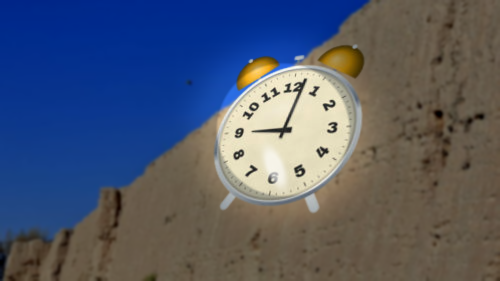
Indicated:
9.02
